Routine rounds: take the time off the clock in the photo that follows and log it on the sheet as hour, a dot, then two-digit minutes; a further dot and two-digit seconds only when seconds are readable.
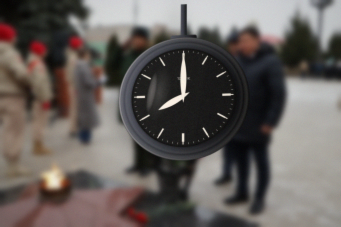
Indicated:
8.00
